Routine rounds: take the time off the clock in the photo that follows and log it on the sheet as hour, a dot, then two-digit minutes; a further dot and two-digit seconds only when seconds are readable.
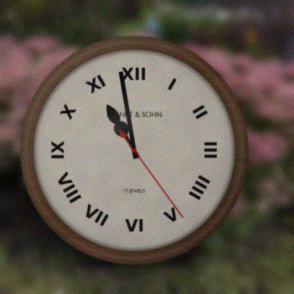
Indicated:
10.58.24
